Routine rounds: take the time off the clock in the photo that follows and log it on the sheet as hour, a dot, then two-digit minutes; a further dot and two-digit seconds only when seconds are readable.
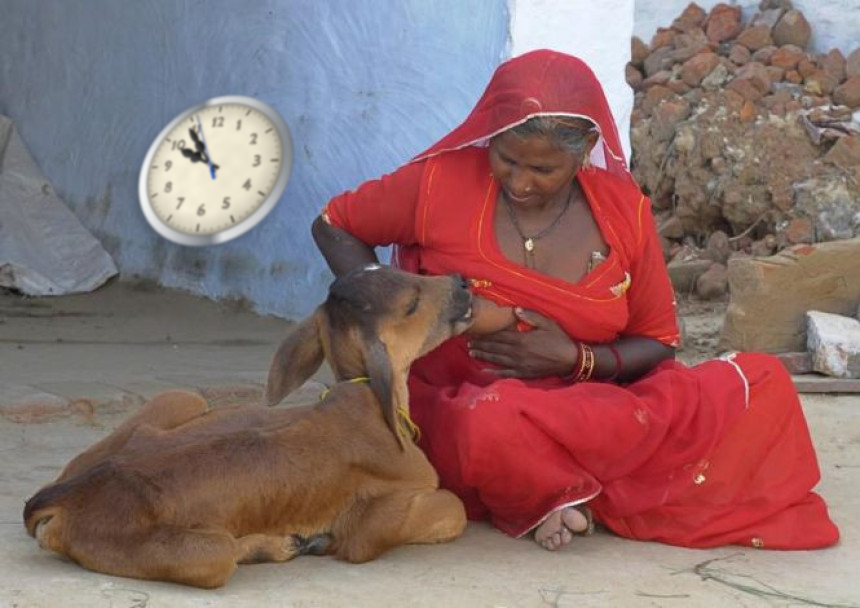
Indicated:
9.53.56
